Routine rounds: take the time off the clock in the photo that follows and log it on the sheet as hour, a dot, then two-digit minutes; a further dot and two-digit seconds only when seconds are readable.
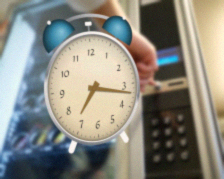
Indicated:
7.17
